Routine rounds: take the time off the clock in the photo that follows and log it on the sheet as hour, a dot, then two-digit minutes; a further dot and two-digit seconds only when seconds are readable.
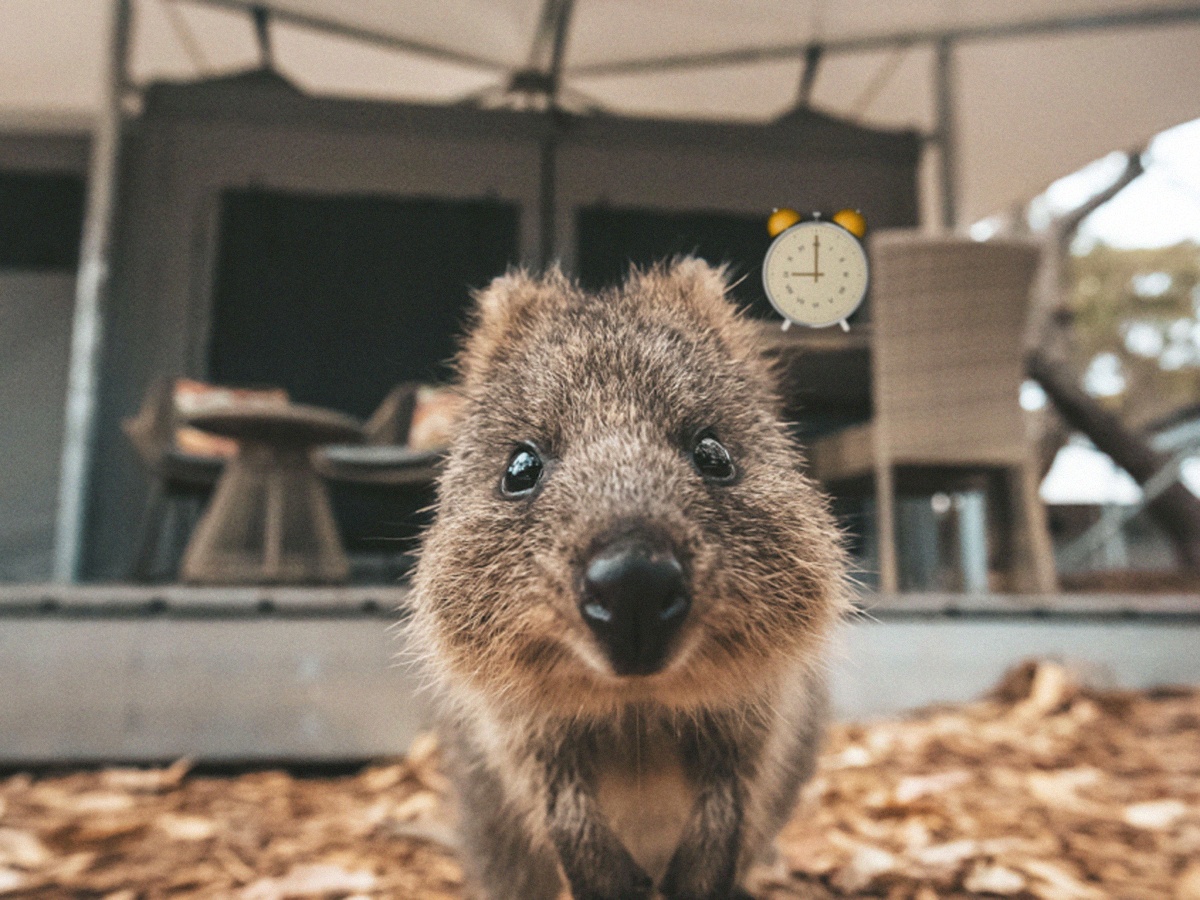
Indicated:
9.00
